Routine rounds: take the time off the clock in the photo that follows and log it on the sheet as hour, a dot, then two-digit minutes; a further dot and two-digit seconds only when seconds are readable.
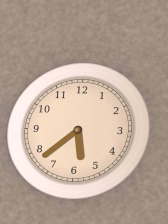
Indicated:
5.38
